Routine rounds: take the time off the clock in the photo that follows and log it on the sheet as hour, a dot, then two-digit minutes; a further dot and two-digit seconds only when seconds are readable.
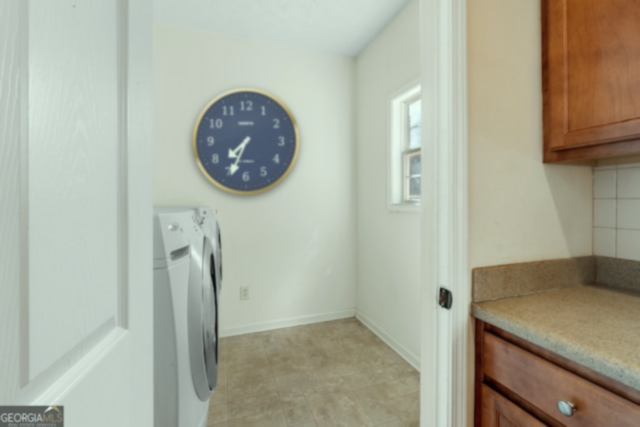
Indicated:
7.34
